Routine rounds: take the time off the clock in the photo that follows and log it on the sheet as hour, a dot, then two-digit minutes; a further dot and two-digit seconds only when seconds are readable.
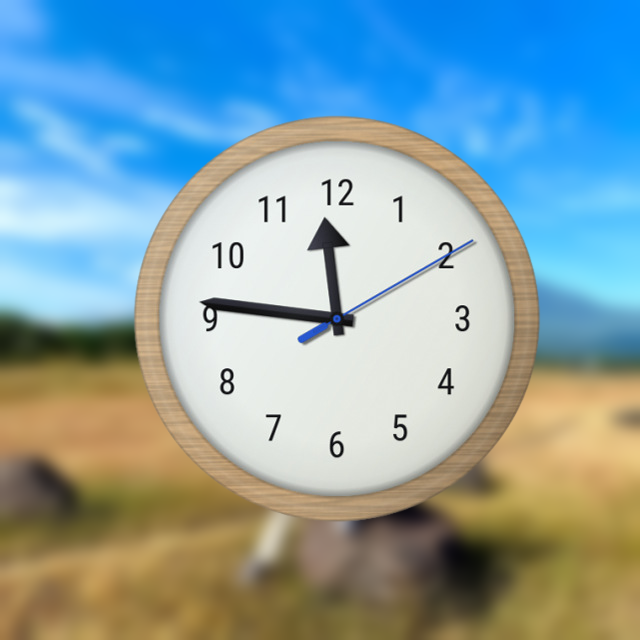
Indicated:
11.46.10
